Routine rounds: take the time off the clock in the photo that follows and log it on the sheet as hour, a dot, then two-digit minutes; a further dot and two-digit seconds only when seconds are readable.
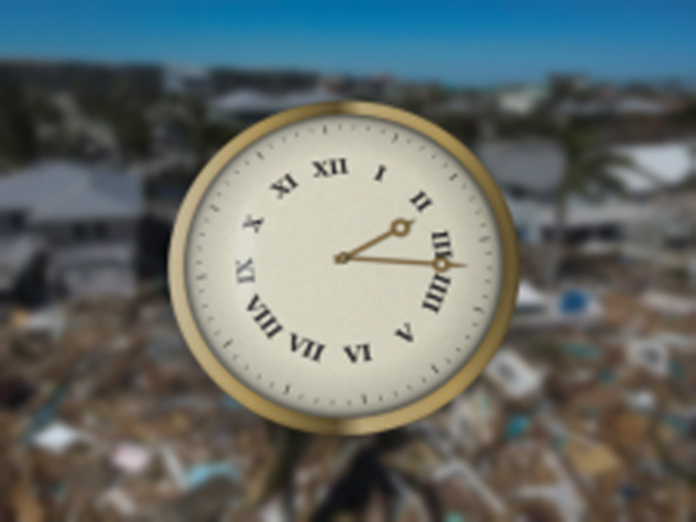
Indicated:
2.17
